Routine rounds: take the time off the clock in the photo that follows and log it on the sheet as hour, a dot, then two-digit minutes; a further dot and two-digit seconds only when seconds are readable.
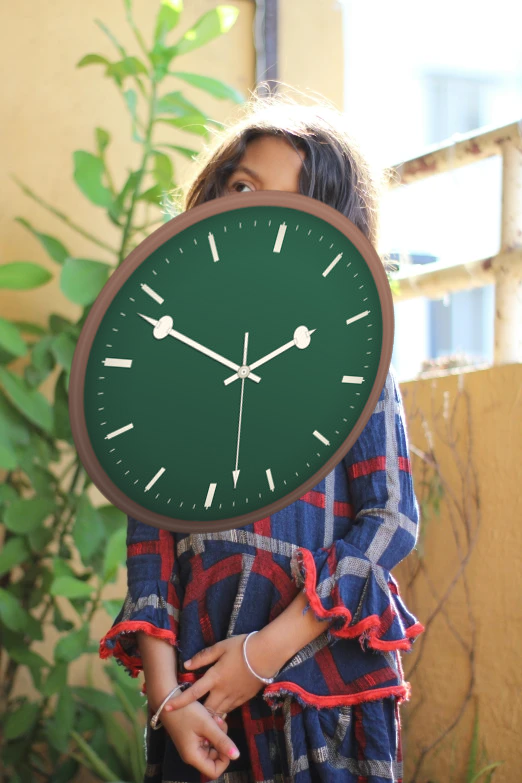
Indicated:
1.48.28
